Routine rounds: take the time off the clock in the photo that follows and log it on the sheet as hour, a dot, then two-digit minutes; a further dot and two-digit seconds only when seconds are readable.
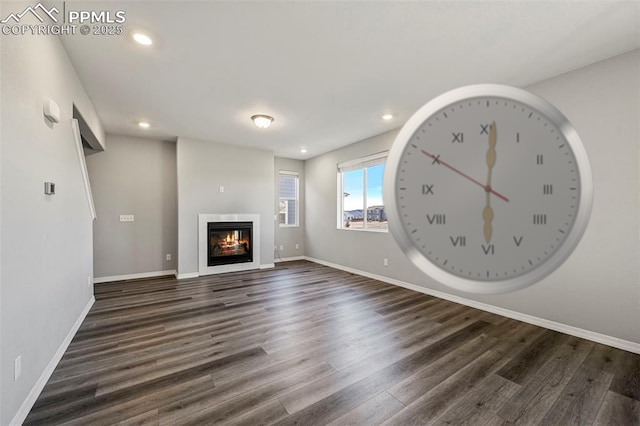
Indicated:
6.00.50
